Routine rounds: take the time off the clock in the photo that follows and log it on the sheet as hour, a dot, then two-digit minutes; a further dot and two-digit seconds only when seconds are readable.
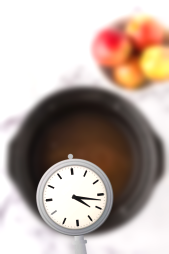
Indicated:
4.17
